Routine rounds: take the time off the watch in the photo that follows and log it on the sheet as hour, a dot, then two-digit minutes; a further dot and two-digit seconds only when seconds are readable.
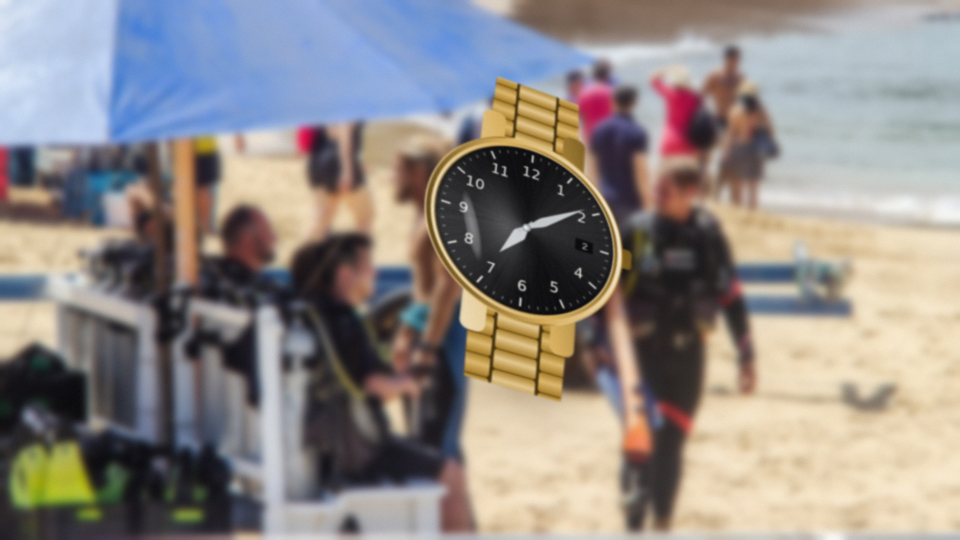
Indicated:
7.09
